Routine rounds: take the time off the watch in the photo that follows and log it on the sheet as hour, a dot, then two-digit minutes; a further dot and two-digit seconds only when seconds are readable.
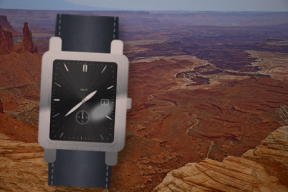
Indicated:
1.38
